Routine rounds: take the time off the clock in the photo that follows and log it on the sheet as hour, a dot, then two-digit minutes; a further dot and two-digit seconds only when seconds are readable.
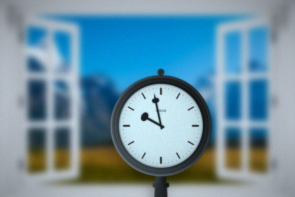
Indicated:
9.58
